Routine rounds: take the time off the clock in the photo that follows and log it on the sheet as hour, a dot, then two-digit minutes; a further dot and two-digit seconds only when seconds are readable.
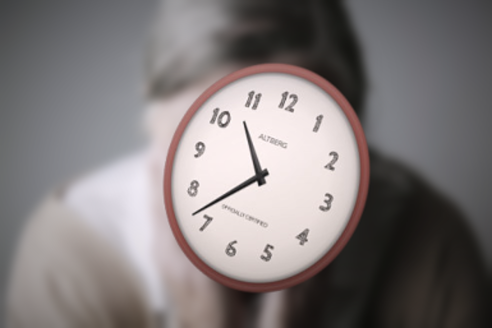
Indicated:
10.37
